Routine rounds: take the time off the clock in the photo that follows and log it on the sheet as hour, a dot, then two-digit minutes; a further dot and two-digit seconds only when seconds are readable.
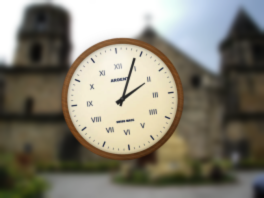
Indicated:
2.04
